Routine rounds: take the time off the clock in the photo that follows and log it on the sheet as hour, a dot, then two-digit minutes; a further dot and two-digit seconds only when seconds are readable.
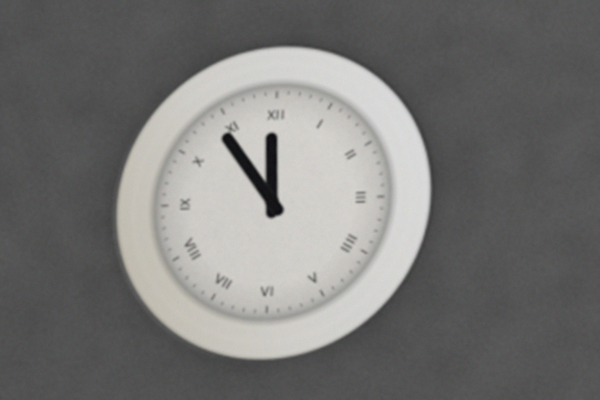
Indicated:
11.54
